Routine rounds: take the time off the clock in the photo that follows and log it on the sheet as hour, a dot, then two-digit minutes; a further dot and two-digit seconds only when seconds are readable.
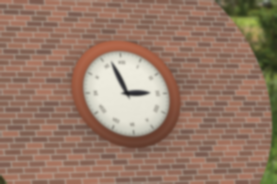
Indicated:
2.57
